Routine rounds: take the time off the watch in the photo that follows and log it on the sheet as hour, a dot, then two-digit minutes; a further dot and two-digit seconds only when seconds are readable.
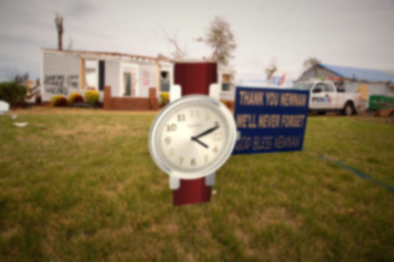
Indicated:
4.11
